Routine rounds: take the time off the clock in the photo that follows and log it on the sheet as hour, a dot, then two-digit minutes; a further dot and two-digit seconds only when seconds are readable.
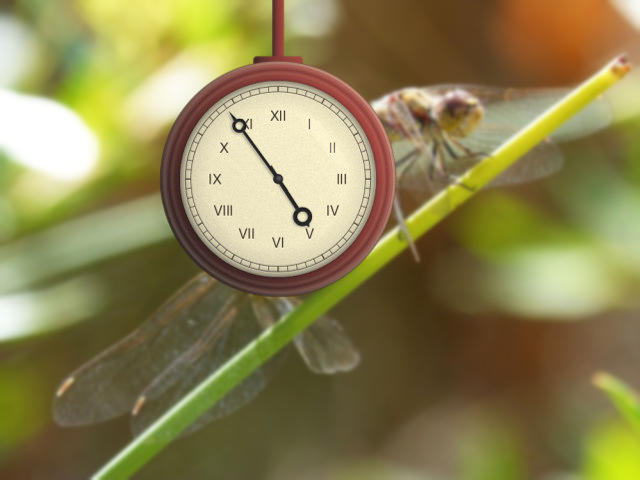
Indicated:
4.54
